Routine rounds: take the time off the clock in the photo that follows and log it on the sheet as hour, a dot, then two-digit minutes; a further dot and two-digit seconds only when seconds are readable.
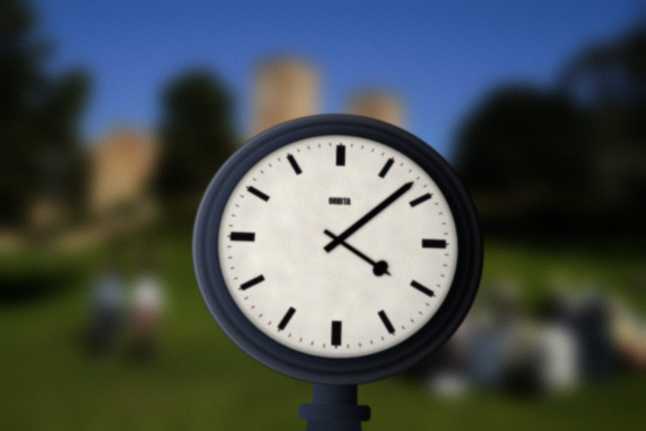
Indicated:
4.08
